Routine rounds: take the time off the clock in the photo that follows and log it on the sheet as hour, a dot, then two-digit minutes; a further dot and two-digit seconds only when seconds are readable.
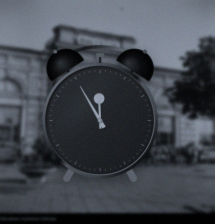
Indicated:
11.55
